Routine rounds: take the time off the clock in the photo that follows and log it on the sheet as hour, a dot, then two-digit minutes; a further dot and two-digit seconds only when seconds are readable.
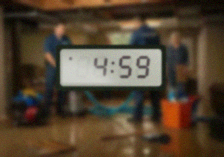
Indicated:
4.59
